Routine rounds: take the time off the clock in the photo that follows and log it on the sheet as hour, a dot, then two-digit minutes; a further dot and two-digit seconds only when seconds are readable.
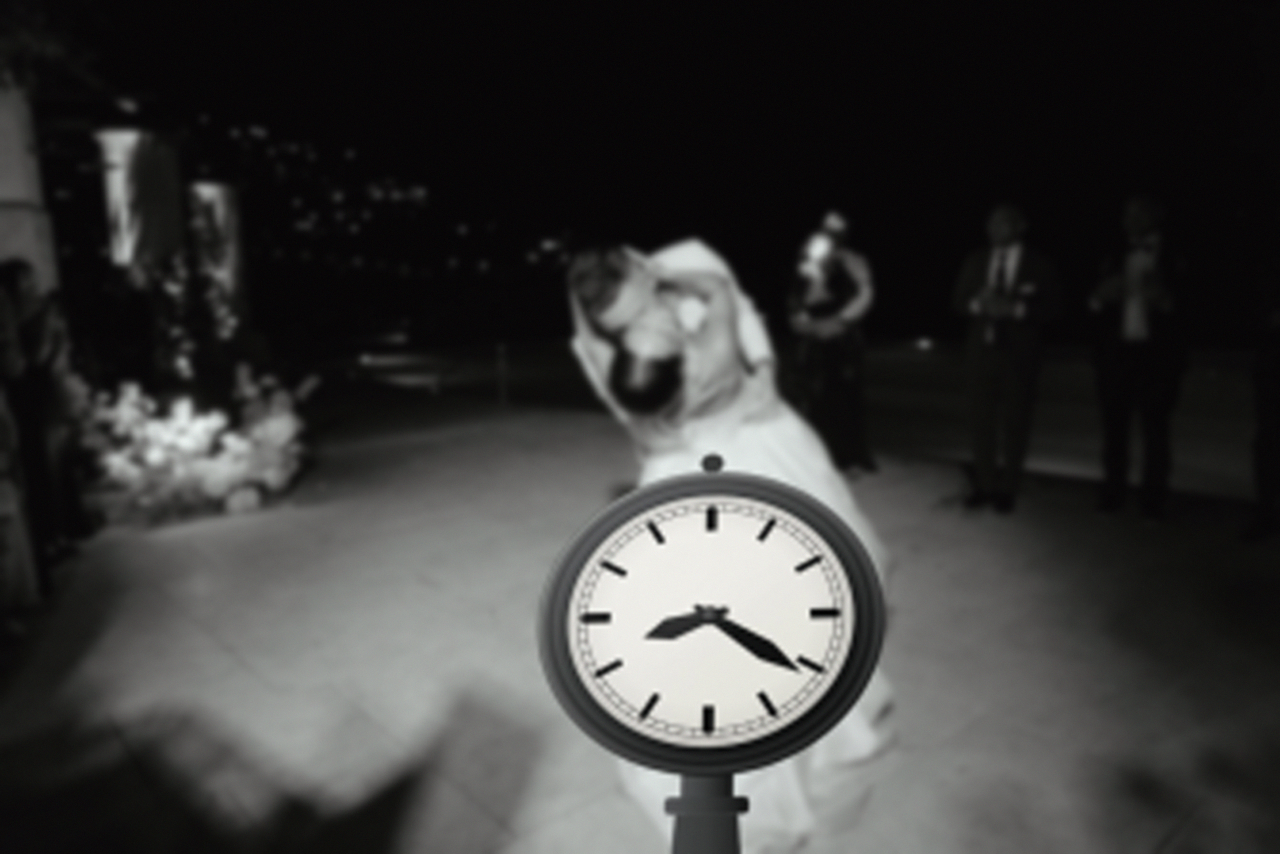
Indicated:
8.21
